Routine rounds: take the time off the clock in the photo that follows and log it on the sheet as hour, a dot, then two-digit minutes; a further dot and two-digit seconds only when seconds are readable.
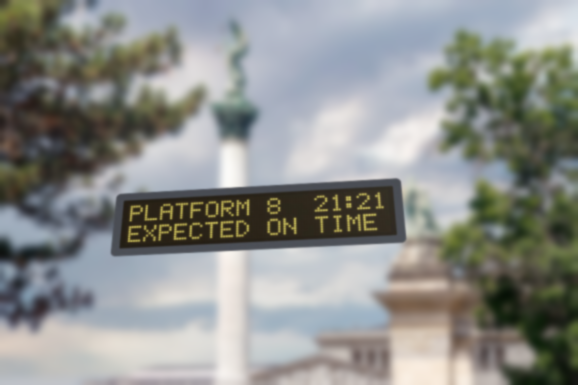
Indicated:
21.21
